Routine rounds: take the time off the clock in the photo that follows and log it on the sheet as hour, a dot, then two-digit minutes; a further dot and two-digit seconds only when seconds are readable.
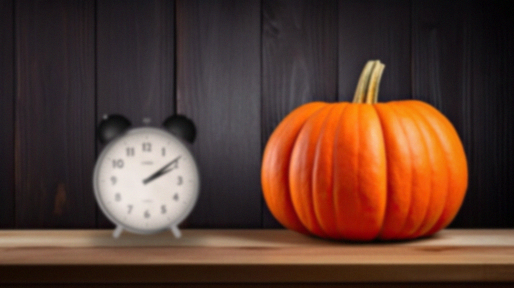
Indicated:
2.09
